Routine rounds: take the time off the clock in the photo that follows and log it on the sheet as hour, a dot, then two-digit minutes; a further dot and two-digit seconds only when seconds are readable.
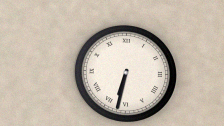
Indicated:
6.32
